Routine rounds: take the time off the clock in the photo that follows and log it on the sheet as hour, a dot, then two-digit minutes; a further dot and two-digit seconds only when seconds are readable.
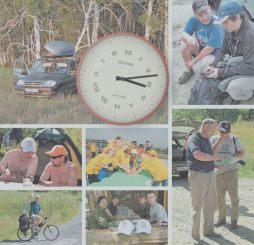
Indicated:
3.12
